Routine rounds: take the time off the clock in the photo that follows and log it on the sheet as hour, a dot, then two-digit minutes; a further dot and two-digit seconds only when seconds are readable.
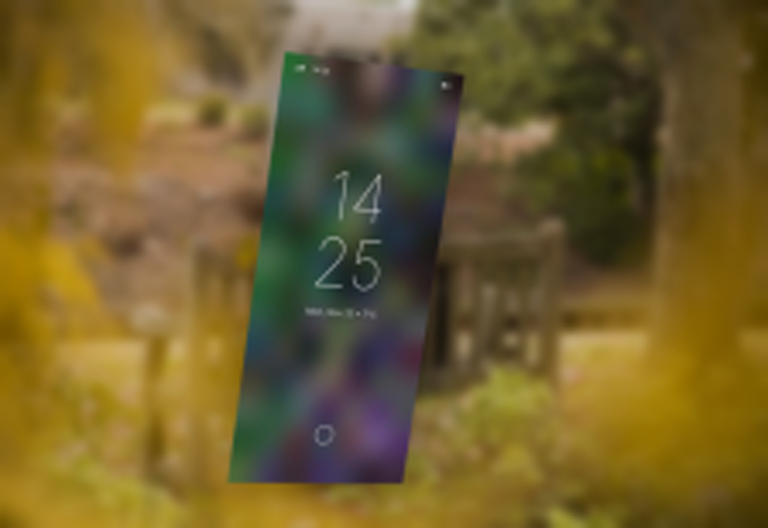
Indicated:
14.25
